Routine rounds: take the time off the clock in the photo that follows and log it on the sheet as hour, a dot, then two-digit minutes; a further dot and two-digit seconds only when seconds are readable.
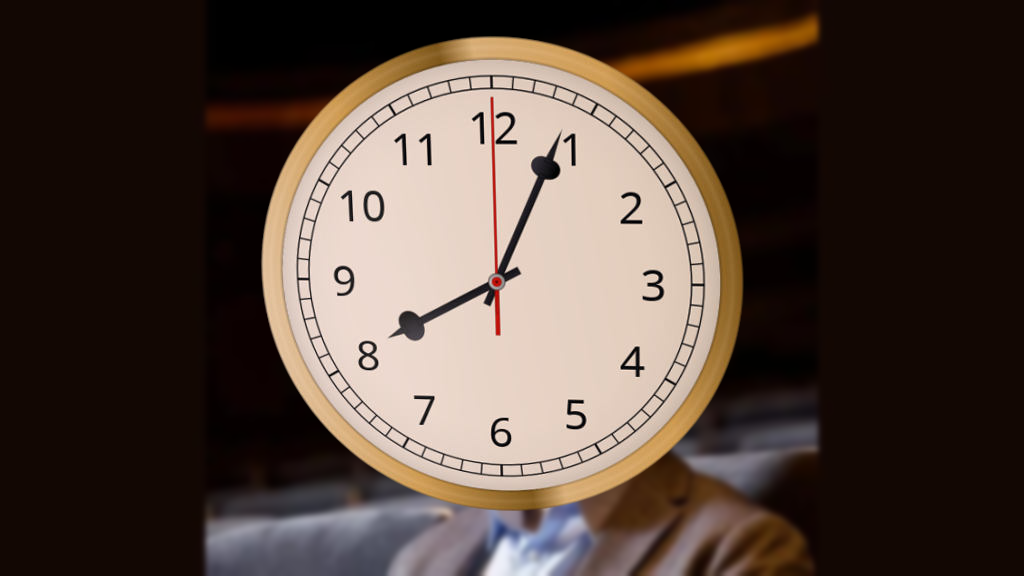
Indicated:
8.04.00
